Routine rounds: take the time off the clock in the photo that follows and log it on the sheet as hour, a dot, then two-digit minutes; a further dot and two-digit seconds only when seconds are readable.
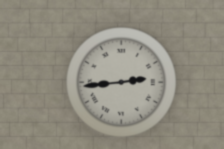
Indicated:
2.44
